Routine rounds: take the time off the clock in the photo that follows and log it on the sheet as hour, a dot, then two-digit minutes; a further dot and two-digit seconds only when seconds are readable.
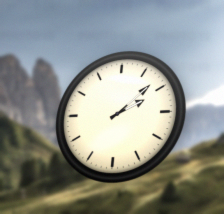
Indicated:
2.08
